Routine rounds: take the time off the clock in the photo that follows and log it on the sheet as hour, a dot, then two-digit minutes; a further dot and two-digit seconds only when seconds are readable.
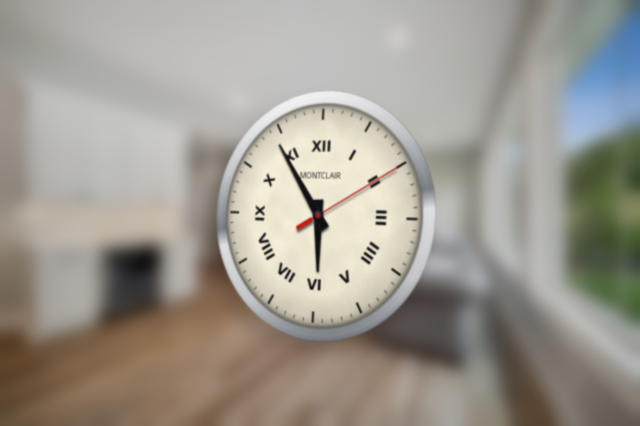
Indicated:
5.54.10
